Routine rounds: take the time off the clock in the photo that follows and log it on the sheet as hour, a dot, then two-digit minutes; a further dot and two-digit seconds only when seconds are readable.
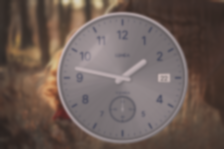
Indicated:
1.47
